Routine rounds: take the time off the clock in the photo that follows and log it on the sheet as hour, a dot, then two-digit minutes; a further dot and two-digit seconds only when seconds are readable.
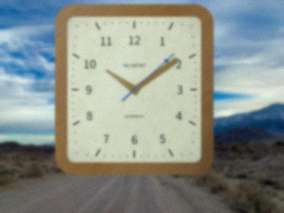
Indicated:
10.09.08
